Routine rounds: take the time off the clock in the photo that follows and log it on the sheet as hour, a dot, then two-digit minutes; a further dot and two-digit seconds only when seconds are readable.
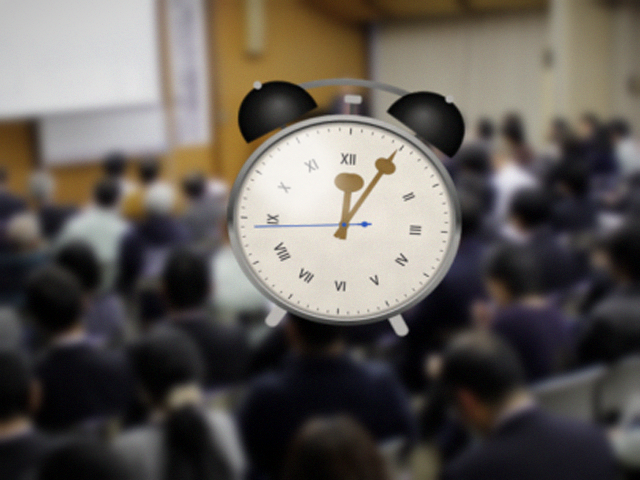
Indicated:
12.04.44
